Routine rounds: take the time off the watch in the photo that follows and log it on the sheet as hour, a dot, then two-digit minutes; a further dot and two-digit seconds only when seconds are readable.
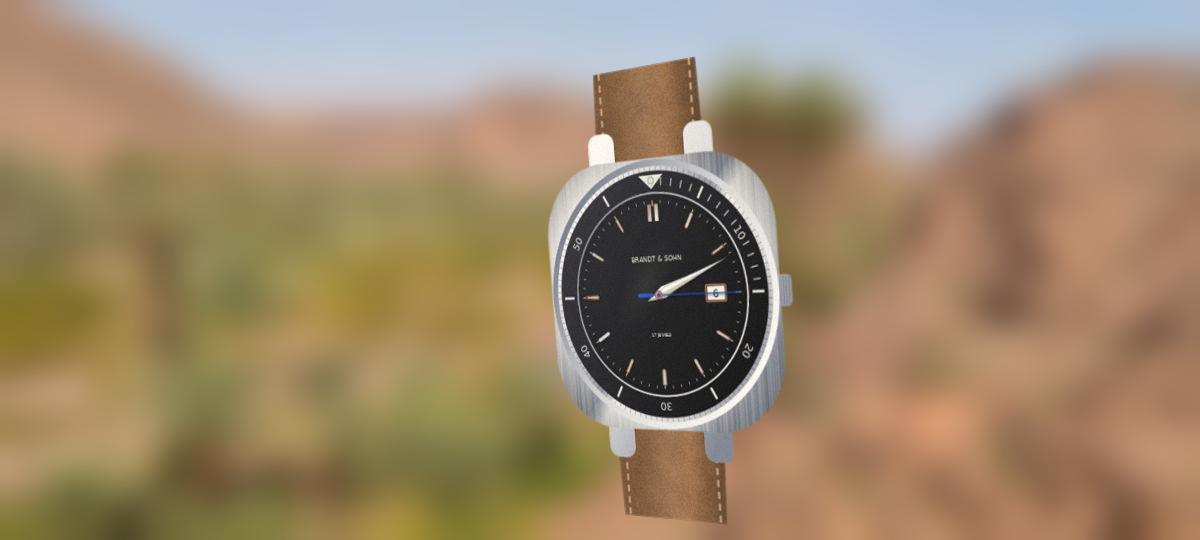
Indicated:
2.11.15
